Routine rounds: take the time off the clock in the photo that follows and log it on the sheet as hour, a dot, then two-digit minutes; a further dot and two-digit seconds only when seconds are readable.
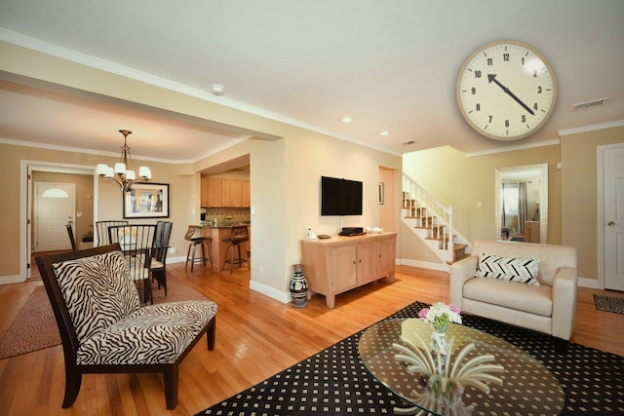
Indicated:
10.22
